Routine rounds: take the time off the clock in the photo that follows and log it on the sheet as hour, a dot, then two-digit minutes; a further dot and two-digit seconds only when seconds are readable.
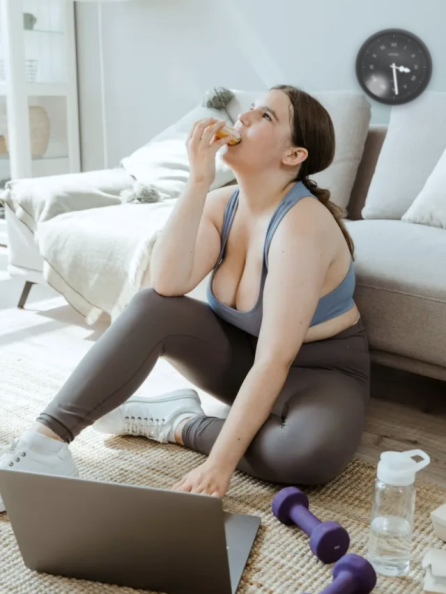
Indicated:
3.29
